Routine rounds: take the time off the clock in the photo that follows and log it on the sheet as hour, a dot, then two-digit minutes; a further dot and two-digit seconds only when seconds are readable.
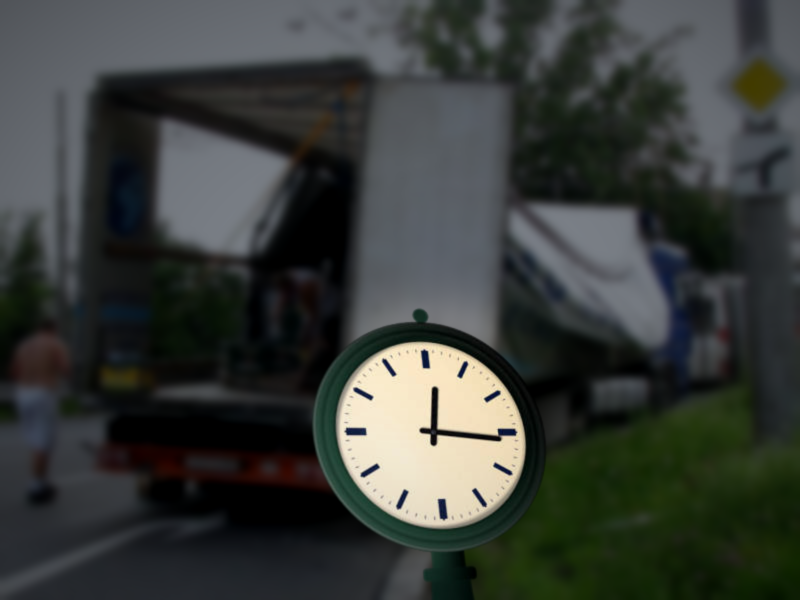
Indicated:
12.16
